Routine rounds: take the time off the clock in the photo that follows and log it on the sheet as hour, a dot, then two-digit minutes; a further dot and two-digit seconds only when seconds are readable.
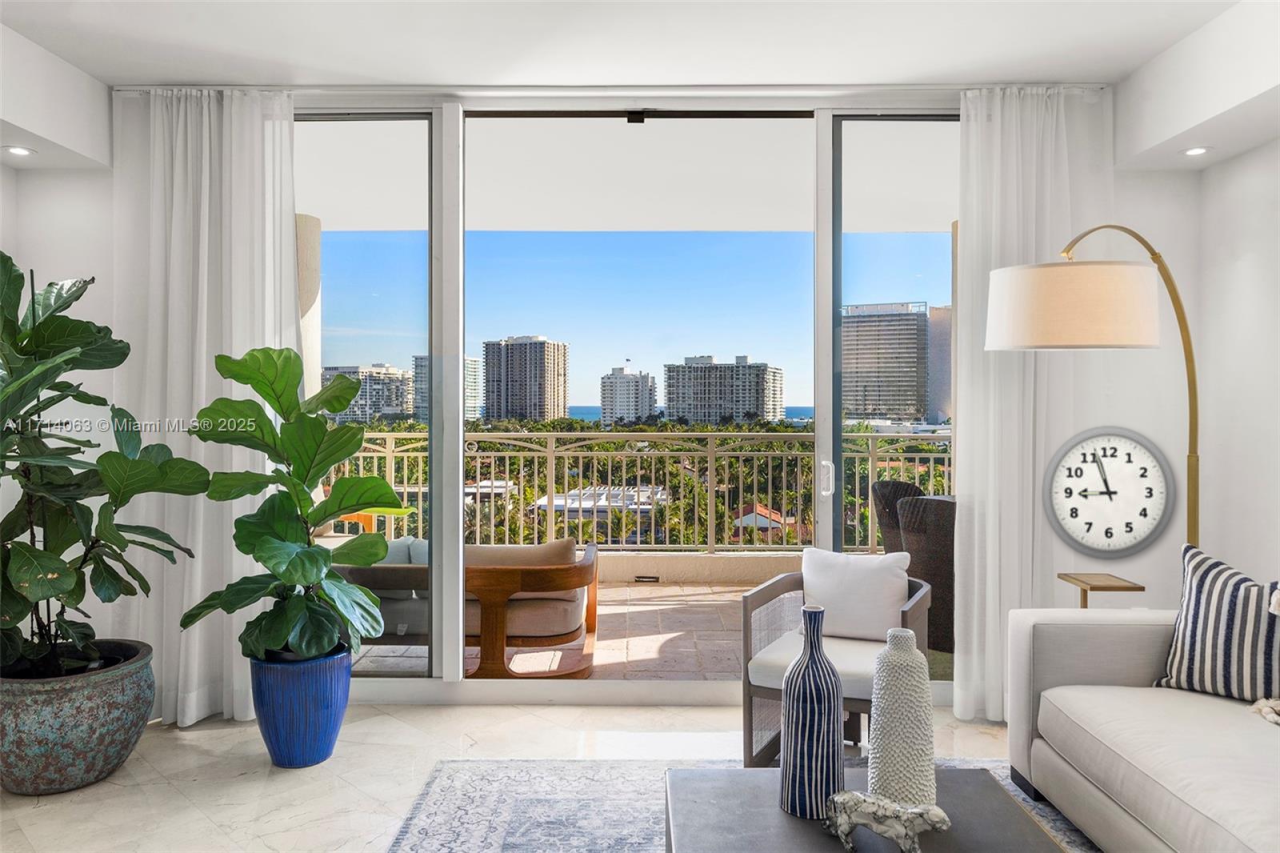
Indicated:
8.57
